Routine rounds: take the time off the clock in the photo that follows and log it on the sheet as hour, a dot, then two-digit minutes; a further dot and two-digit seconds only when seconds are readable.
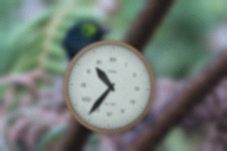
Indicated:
10.36
